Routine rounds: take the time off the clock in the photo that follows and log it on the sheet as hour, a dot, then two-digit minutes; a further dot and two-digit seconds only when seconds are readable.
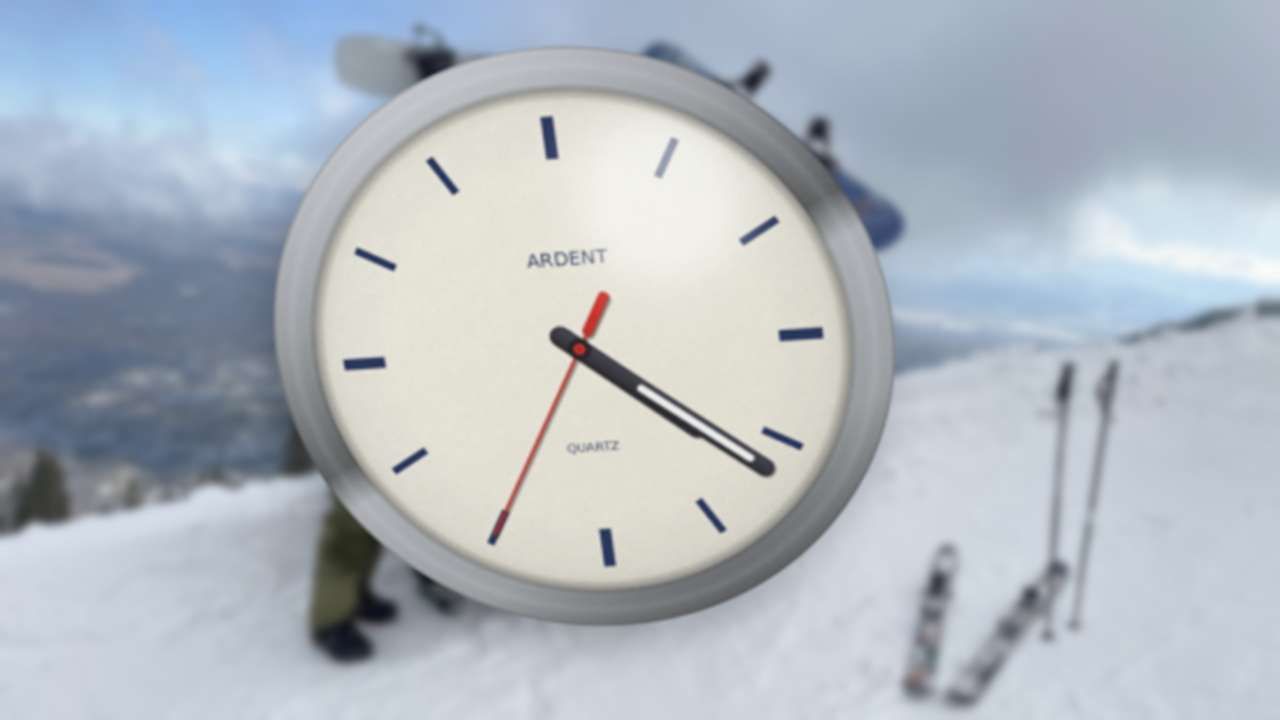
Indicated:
4.21.35
